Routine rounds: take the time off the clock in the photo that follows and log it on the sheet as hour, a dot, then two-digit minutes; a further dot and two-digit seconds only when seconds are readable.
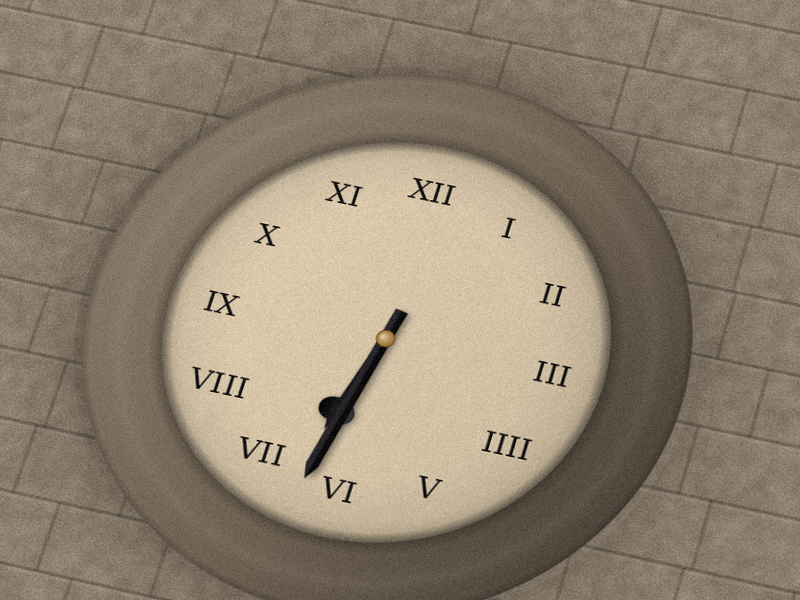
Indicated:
6.32
